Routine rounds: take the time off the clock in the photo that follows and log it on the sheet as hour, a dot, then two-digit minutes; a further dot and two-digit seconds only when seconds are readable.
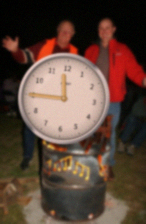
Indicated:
11.45
